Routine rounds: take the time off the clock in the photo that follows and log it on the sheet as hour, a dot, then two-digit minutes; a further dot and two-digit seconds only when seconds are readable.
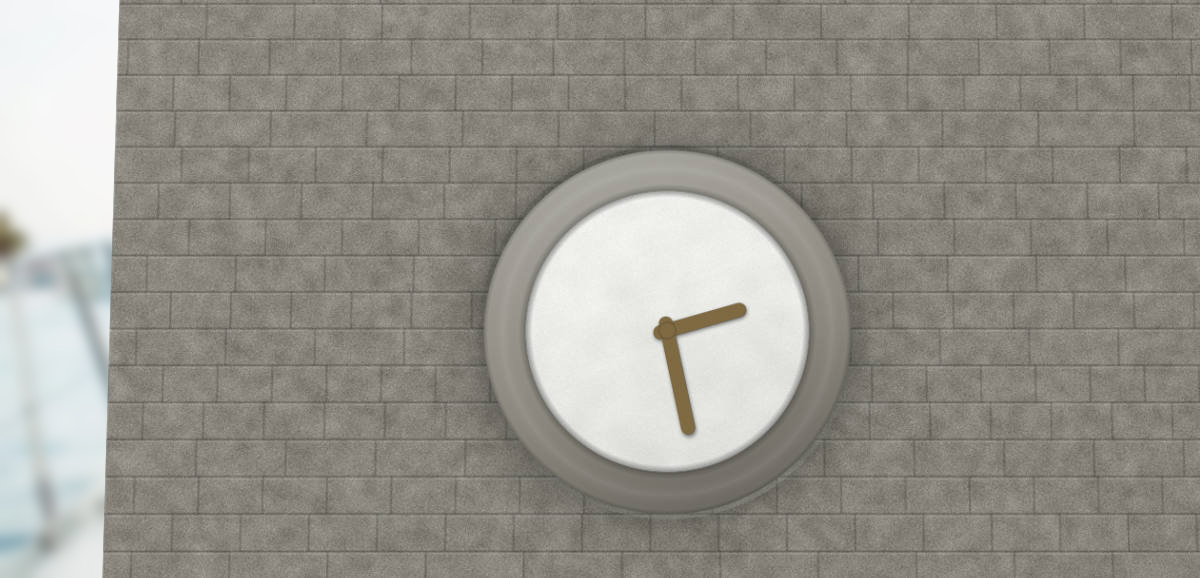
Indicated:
2.28
